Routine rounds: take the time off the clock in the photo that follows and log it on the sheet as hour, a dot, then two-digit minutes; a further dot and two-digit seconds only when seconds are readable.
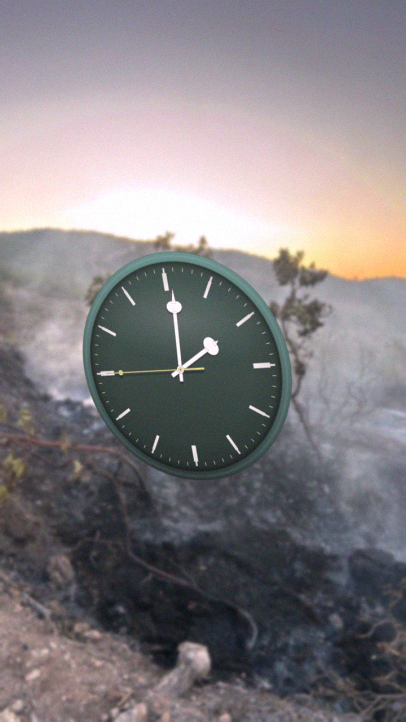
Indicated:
2.00.45
